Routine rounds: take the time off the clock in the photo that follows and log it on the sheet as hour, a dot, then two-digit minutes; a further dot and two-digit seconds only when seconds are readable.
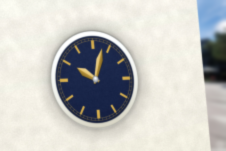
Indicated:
10.03
